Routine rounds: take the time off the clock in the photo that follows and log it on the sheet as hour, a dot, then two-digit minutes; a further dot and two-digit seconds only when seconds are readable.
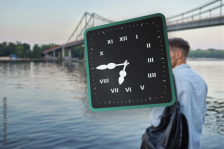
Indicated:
6.45
